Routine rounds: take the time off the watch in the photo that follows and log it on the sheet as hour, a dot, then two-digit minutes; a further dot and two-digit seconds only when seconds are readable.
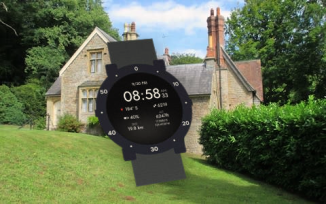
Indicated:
8.58
